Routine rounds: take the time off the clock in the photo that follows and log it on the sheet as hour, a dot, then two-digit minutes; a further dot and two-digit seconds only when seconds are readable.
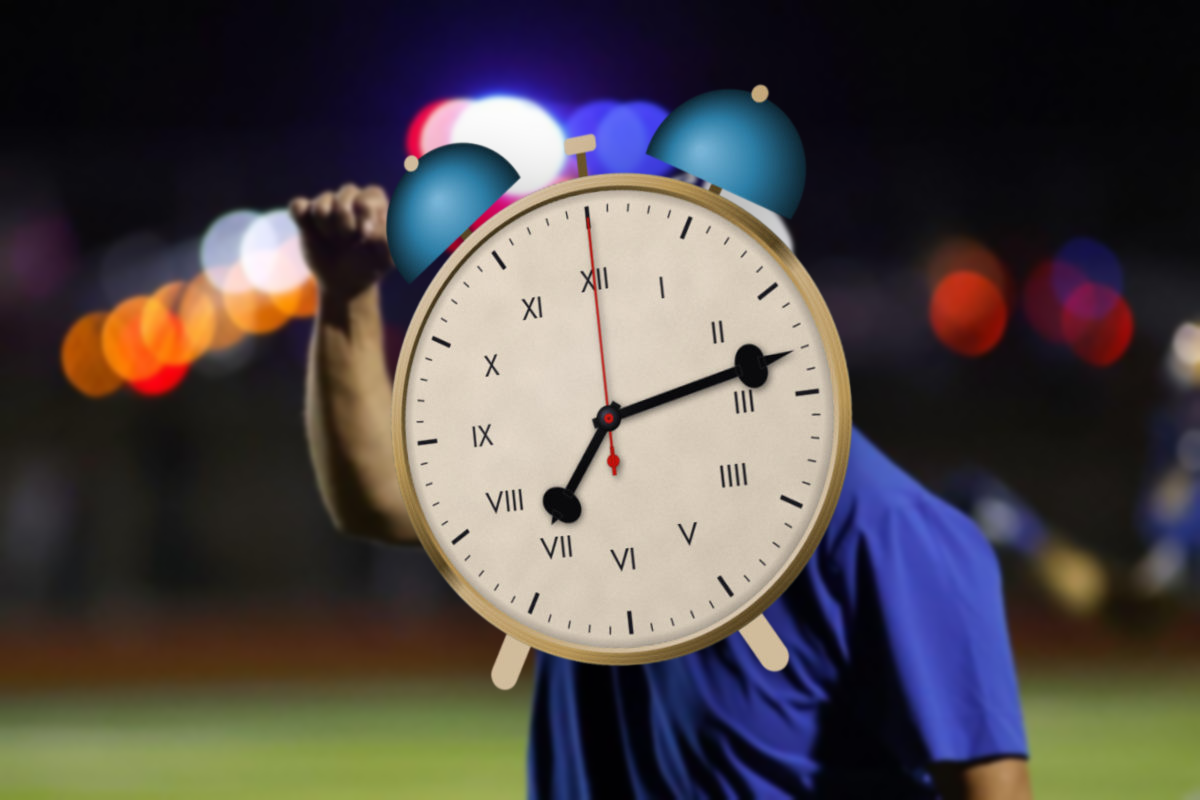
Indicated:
7.13.00
